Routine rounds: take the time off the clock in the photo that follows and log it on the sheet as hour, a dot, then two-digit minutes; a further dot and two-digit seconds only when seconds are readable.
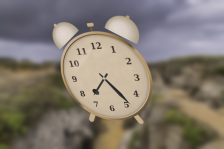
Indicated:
7.24
